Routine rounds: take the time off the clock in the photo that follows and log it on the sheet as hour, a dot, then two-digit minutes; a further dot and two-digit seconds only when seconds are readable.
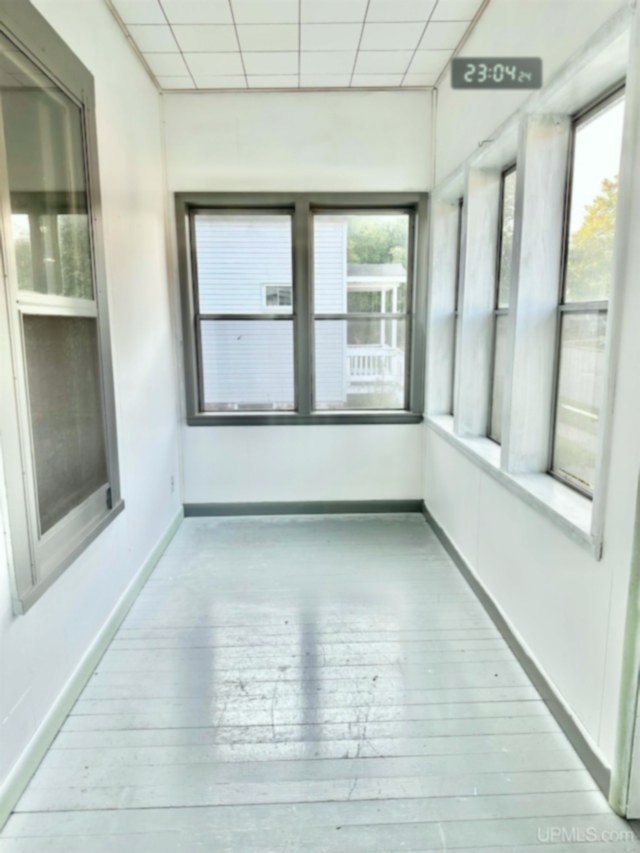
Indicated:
23.04
